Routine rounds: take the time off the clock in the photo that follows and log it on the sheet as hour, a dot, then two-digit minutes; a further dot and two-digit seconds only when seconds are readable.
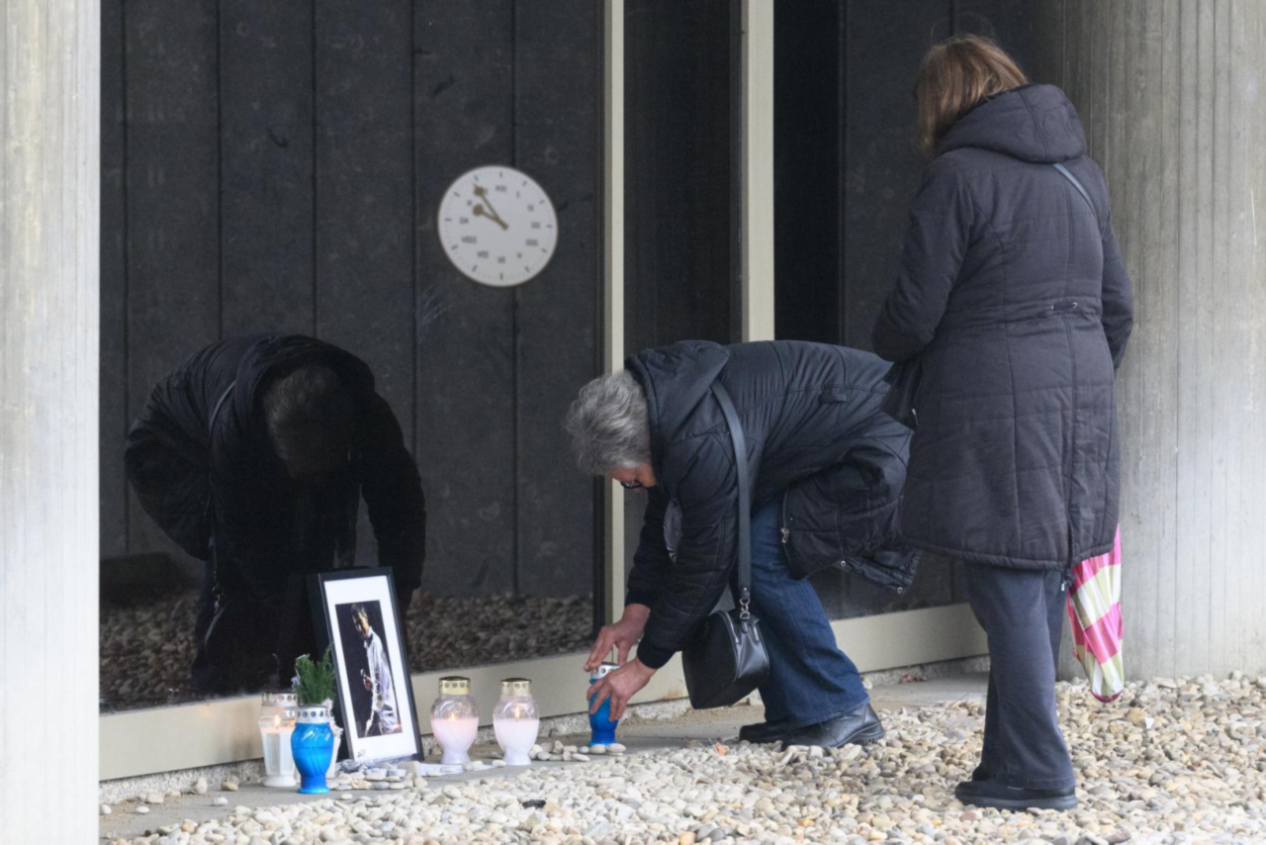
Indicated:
9.54
